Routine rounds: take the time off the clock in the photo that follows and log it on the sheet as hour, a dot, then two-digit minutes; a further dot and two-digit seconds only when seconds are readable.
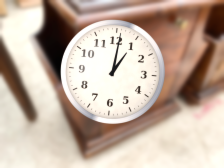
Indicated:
1.01
